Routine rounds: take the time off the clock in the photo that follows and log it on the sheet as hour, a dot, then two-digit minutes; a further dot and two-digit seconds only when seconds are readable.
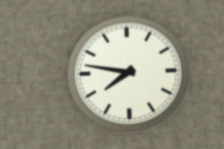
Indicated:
7.47
